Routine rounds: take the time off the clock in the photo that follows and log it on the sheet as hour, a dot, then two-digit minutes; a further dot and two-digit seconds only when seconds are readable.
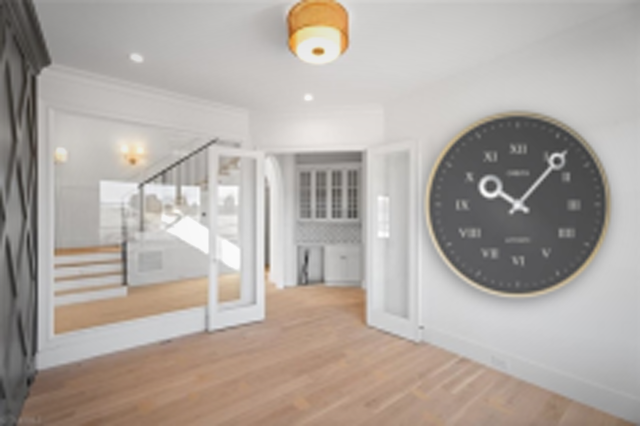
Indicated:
10.07
